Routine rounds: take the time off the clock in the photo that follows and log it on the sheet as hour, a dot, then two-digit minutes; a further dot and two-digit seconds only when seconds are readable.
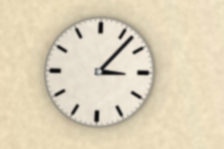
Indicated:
3.07
